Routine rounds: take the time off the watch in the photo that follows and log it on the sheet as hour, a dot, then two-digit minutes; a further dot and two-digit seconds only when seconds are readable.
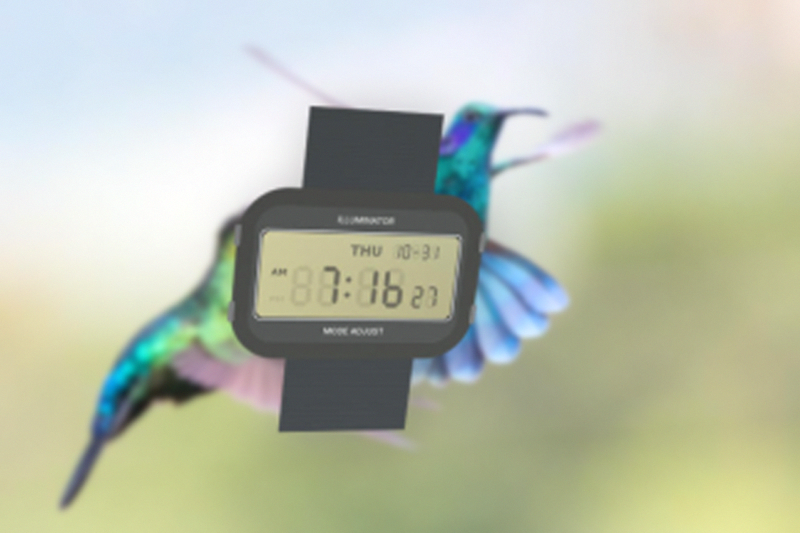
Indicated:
7.16.27
